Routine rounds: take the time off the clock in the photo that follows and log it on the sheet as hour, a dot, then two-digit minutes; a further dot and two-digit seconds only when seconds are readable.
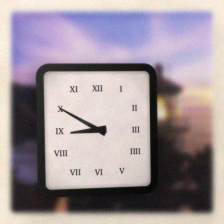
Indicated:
8.50
